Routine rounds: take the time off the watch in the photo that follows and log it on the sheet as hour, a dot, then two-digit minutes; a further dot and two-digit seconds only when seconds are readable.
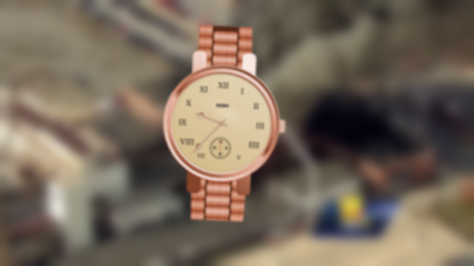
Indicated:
9.37
